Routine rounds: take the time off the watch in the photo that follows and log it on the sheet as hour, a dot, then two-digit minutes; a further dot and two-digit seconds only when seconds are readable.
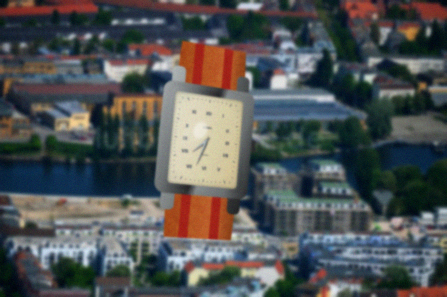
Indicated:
7.33
